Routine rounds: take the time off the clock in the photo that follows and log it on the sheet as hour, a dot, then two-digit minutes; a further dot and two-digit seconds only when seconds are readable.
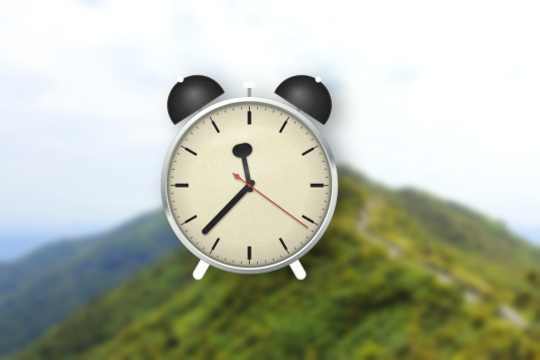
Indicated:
11.37.21
